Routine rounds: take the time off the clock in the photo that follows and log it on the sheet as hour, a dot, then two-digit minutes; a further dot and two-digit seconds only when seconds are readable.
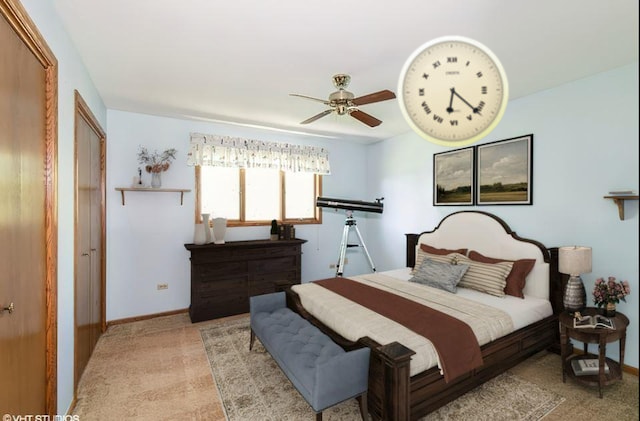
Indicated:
6.22
